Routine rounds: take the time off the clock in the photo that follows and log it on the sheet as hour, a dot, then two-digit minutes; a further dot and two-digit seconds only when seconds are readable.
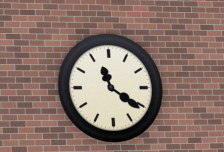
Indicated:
11.21
